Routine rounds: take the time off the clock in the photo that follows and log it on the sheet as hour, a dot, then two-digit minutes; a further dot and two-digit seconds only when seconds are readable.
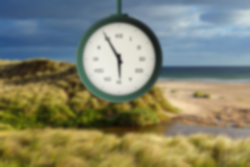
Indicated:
5.55
